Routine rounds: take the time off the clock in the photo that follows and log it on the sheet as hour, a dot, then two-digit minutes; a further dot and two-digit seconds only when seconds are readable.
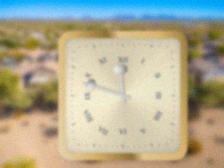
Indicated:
11.48
